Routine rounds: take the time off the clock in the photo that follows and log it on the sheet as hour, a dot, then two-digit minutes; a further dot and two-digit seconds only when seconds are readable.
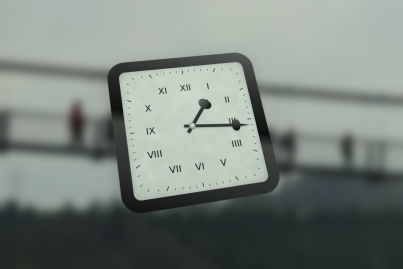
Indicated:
1.16
